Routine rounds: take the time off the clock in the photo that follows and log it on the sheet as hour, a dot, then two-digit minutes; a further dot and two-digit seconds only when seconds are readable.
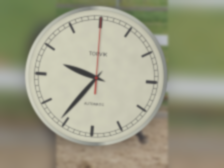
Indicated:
9.36.00
